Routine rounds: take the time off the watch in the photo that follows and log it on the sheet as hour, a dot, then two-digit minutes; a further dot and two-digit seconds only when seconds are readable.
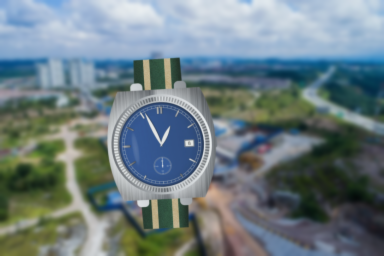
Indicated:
12.56
